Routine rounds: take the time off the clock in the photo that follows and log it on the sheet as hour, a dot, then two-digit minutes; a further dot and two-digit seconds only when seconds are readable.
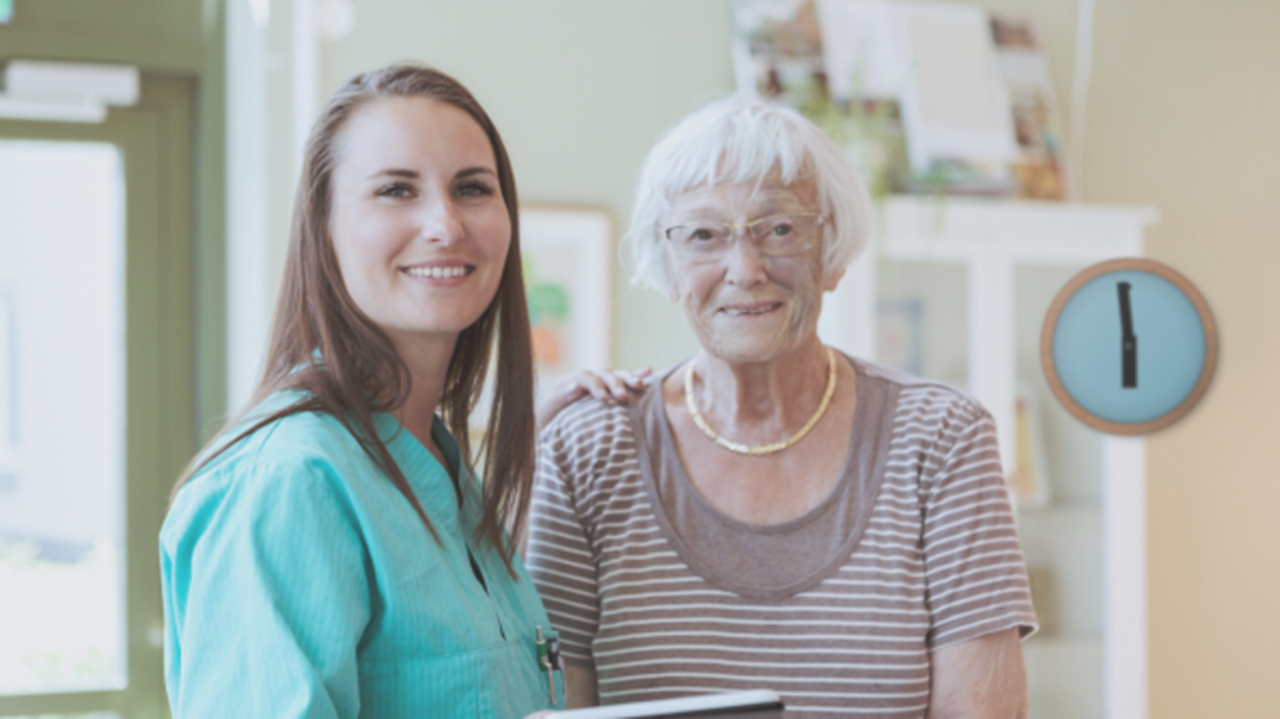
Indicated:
5.59
